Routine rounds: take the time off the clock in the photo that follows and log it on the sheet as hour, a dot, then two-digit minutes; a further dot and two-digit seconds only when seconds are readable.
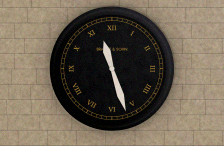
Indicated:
11.27
